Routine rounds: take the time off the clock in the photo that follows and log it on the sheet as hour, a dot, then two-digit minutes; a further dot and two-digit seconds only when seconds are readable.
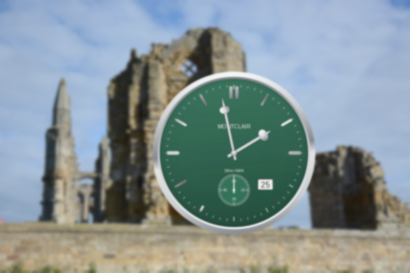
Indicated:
1.58
